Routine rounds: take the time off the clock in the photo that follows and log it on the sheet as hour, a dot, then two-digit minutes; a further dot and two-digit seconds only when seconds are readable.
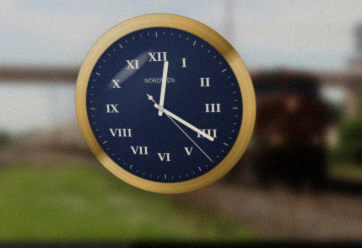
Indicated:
12.20.23
